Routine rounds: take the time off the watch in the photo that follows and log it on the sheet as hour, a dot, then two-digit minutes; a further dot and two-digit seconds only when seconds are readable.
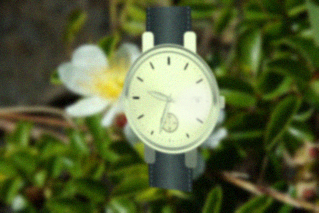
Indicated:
9.33
